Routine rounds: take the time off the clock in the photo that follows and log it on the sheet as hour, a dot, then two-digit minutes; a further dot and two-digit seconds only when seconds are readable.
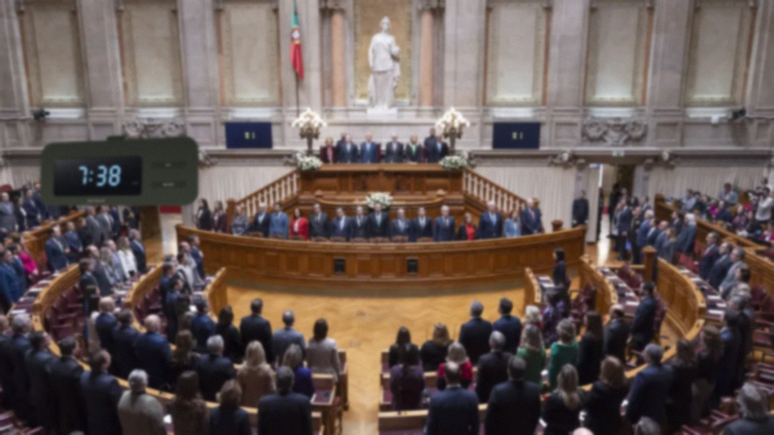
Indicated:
7.38
